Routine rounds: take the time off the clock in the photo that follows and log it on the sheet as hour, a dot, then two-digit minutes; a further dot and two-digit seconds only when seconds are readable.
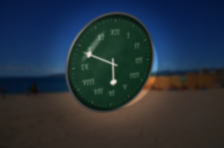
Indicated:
5.49
